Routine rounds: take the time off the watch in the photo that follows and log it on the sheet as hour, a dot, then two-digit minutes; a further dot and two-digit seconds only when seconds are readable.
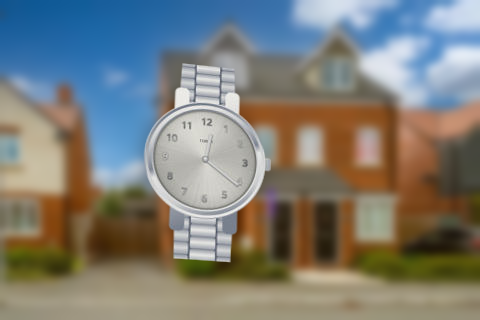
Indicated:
12.21
